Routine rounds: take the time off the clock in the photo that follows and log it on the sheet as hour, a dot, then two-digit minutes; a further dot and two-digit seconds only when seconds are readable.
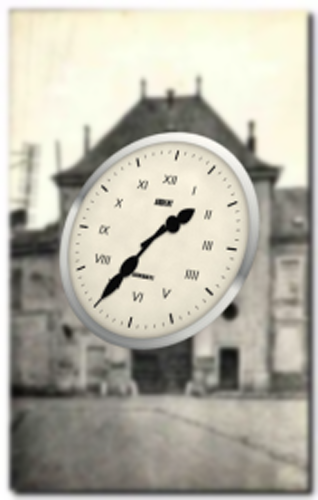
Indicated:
1.35
